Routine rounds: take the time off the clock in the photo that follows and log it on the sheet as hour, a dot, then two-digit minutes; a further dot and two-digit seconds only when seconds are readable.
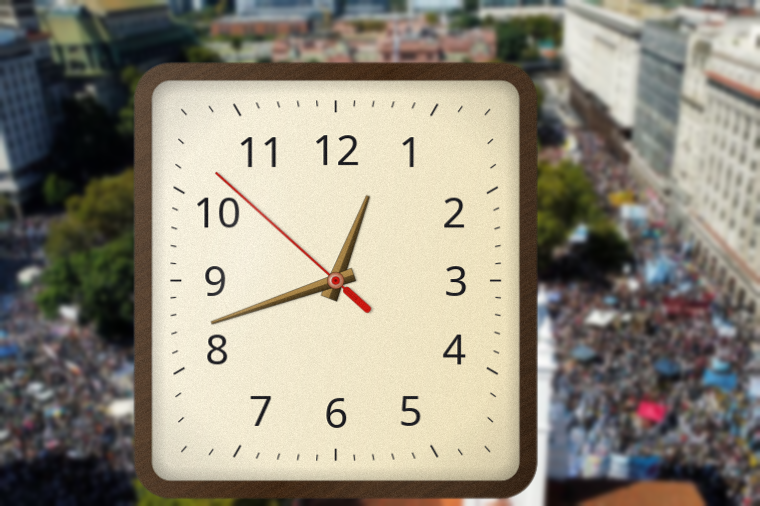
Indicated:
12.41.52
